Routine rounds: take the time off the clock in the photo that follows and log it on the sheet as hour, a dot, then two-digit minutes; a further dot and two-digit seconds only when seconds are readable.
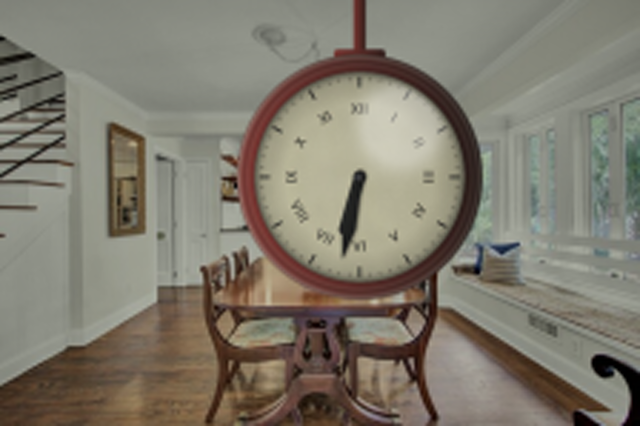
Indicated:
6.32
